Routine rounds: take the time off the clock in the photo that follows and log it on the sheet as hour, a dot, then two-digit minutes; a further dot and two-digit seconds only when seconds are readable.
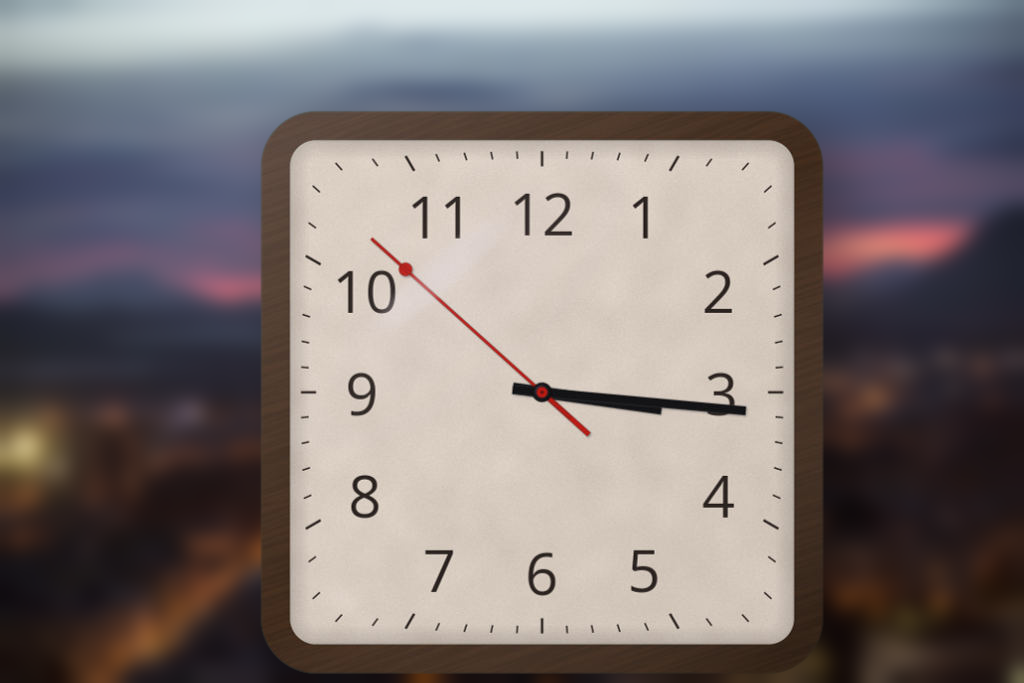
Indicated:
3.15.52
